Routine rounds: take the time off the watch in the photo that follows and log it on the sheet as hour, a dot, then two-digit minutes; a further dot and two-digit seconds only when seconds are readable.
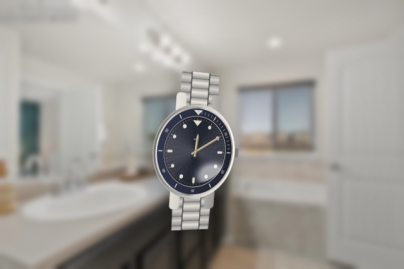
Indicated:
12.10
